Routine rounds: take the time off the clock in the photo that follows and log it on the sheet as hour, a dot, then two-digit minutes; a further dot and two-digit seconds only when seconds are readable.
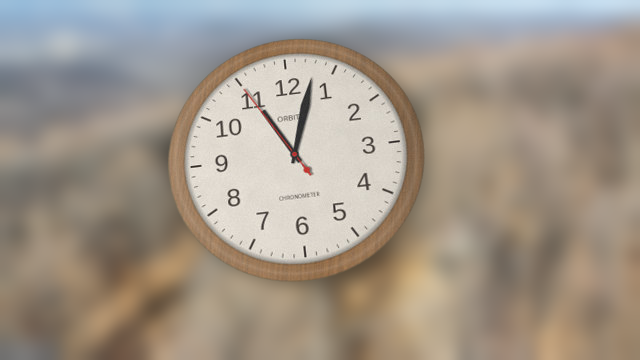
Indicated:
11.02.55
